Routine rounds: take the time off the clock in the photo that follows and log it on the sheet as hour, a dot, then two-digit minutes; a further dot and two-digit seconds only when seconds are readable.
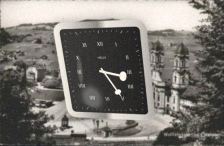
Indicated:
3.25
